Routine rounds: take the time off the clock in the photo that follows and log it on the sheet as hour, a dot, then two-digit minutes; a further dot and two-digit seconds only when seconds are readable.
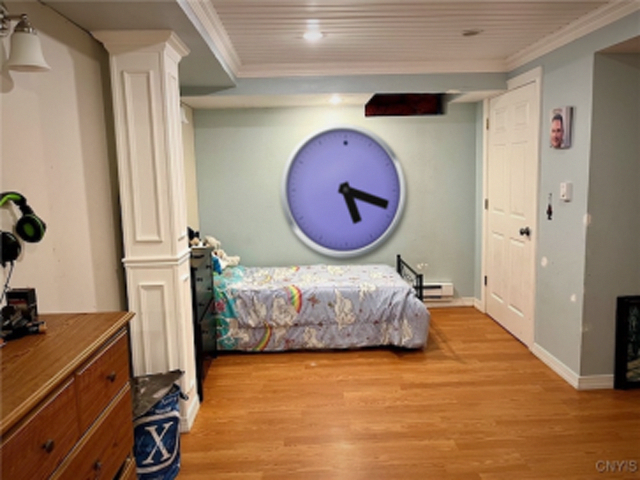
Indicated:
5.18
